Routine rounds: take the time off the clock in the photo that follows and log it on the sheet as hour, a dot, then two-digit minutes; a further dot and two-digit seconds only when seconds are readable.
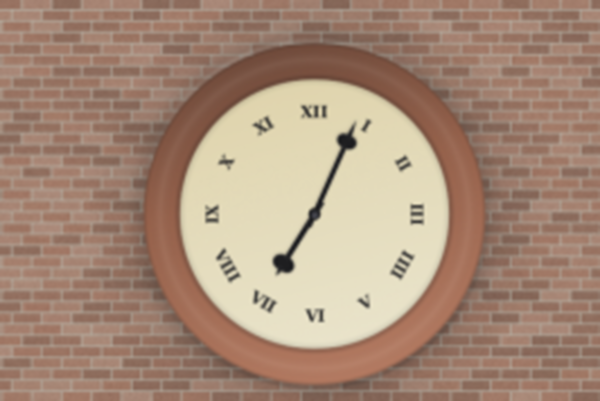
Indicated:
7.04
